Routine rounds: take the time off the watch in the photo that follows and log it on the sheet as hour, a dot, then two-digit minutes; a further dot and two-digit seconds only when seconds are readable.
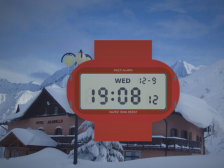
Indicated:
19.08.12
